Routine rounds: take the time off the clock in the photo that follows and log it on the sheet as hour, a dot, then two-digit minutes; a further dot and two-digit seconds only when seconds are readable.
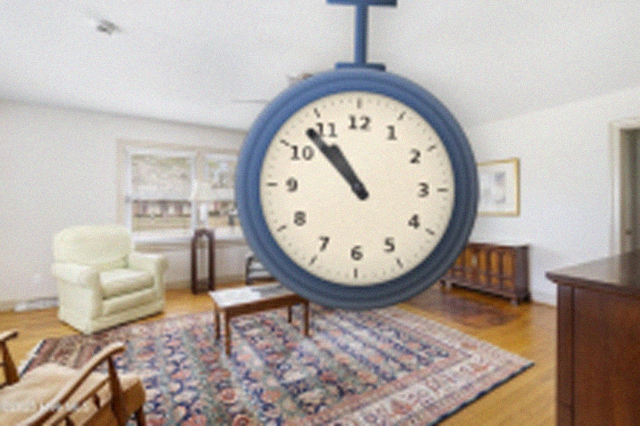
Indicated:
10.53
